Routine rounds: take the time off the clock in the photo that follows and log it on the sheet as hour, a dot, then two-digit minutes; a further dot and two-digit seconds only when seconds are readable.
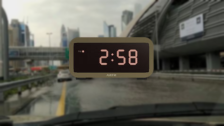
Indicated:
2.58
